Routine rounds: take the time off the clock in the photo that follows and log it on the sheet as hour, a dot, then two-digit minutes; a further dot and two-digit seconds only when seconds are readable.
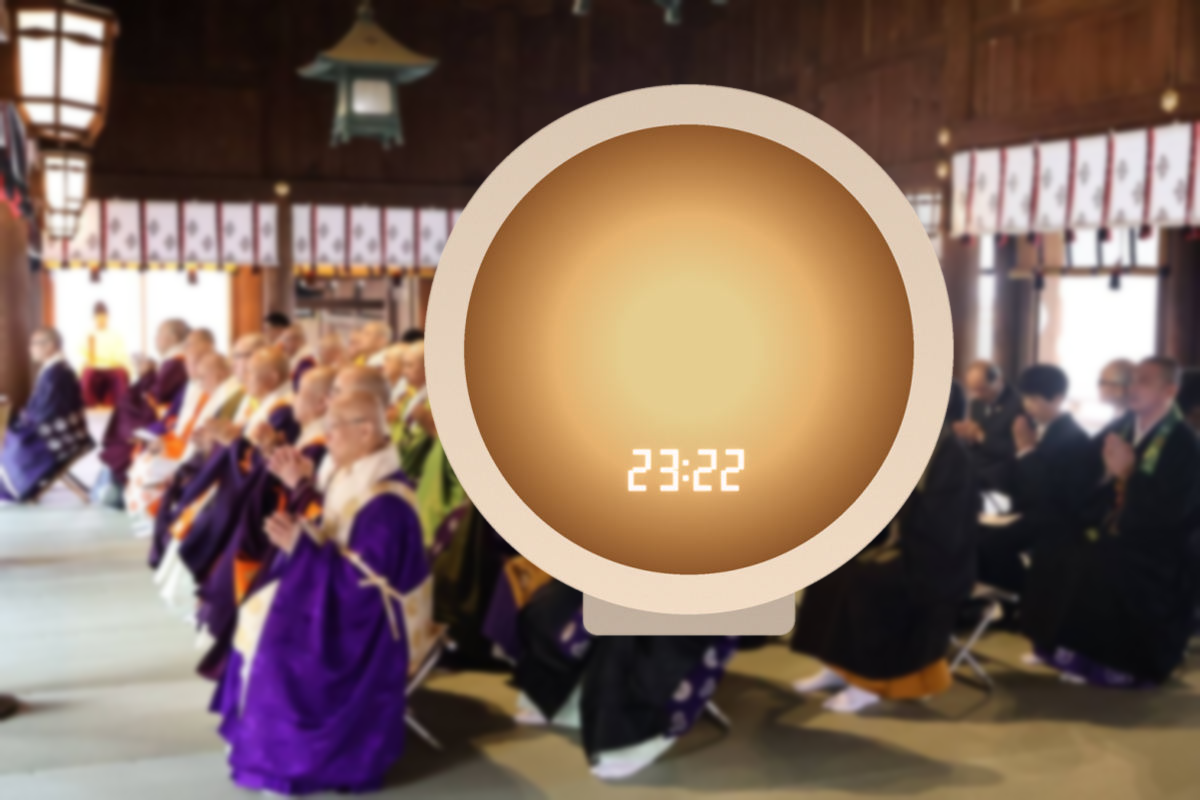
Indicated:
23.22
